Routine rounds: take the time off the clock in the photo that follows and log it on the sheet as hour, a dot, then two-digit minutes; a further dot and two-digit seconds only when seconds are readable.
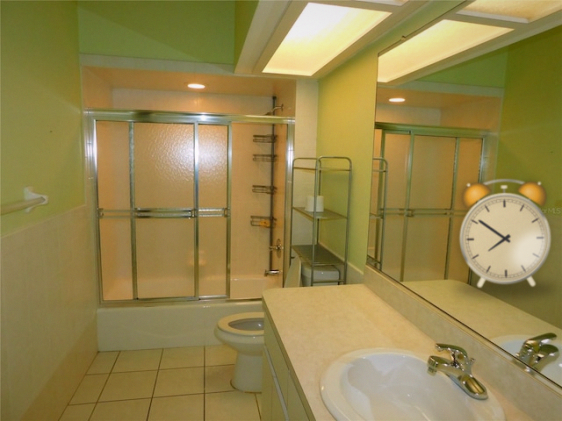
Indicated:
7.51
